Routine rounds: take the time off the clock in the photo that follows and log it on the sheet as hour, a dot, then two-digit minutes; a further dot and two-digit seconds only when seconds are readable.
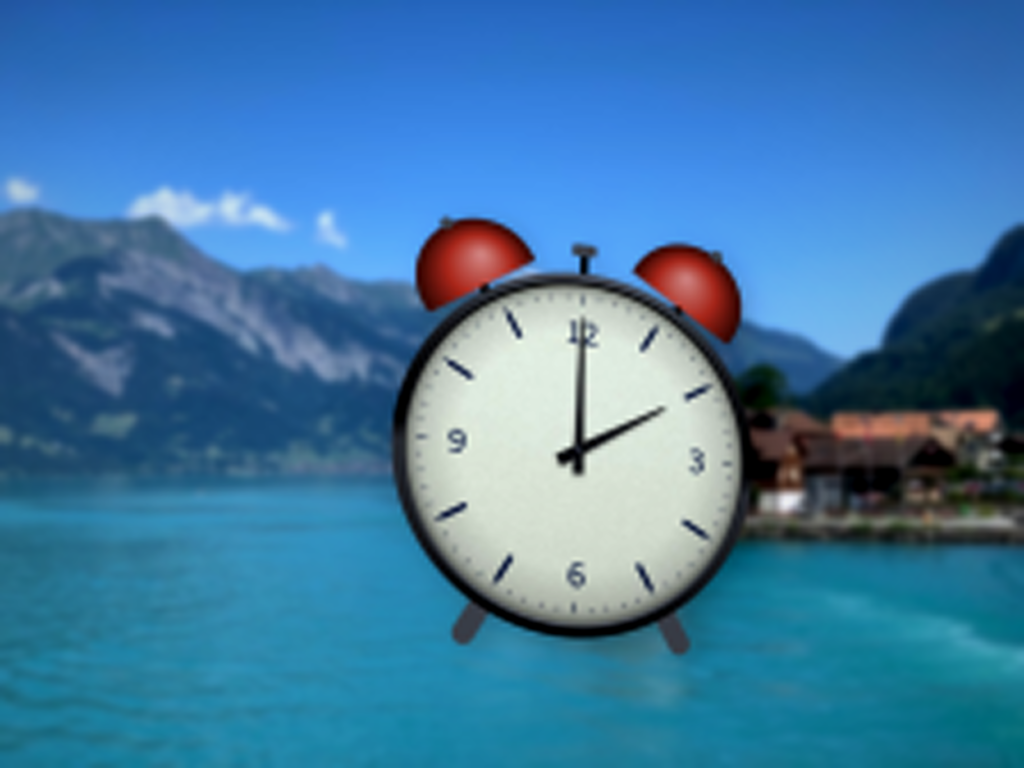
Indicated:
2.00
